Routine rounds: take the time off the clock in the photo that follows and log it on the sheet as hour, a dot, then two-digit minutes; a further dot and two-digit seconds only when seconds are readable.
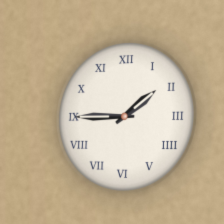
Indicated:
1.45
